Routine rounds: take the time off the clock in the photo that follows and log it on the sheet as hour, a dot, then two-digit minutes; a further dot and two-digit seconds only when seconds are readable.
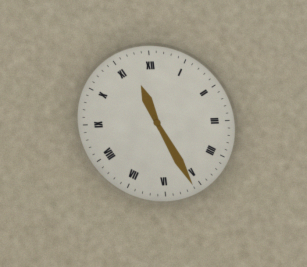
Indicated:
11.26
